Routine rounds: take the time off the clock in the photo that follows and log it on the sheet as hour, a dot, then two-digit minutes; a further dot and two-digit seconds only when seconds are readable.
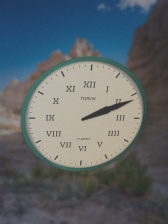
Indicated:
2.11
